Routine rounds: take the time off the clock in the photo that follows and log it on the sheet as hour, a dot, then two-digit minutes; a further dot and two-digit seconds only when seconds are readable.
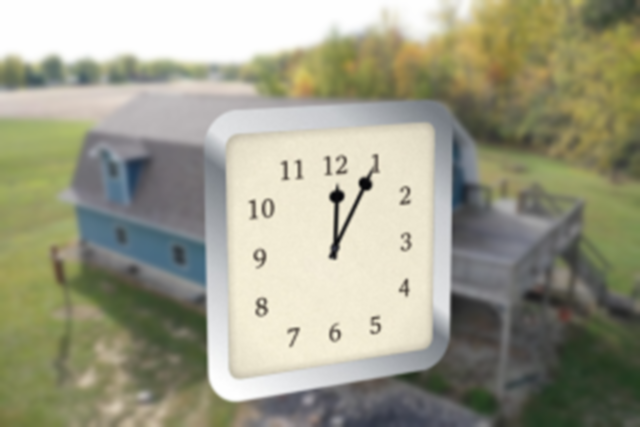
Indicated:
12.05
